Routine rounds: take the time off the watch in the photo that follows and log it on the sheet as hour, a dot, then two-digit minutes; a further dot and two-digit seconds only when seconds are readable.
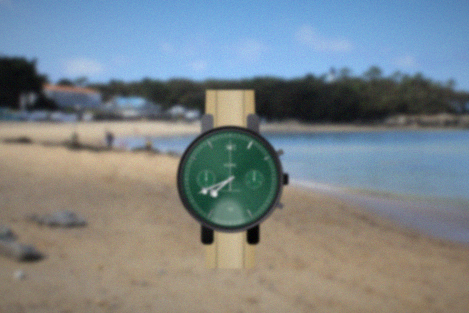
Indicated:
7.41
